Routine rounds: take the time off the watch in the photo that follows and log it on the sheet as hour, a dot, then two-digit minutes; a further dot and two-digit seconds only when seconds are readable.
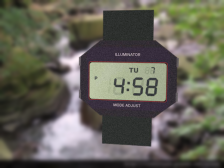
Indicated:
4.58
